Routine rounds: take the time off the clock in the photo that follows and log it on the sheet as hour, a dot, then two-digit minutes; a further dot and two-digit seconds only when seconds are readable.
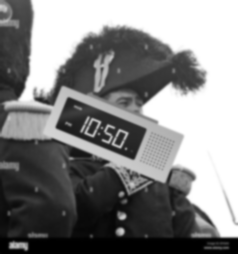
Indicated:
10.50
